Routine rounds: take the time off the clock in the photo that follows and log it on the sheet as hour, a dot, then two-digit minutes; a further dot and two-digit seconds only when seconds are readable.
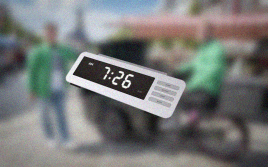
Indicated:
7.26
